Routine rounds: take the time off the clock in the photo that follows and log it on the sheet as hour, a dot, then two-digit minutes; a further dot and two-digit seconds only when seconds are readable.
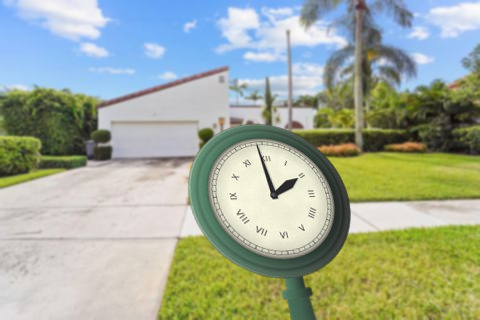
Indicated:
1.59
